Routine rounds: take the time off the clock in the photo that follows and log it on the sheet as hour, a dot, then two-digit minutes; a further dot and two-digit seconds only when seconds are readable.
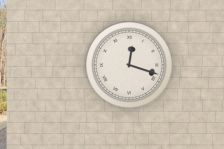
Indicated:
12.18
